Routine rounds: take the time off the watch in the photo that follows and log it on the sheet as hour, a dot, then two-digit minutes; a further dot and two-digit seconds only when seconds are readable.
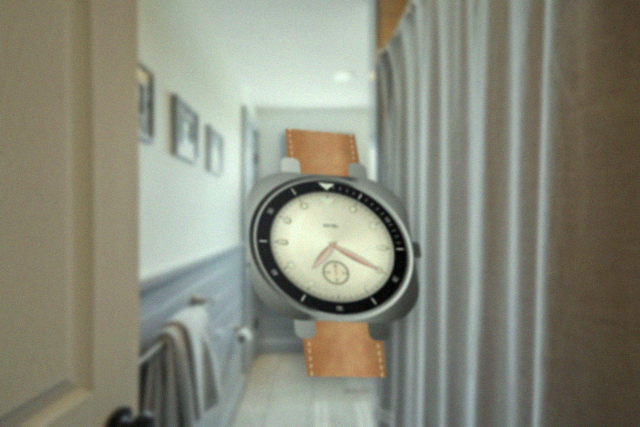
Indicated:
7.20
